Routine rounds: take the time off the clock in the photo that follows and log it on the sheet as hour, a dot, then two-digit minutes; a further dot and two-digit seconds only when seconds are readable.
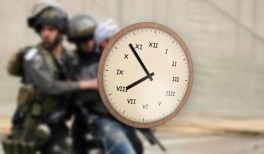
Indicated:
7.53
